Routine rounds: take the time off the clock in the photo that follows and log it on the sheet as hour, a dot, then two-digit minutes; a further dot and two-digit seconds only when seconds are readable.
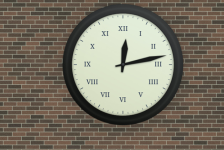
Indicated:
12.13
